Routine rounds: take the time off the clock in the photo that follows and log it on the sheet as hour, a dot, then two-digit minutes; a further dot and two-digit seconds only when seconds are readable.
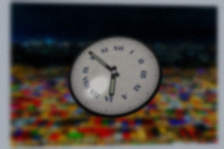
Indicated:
5.51
